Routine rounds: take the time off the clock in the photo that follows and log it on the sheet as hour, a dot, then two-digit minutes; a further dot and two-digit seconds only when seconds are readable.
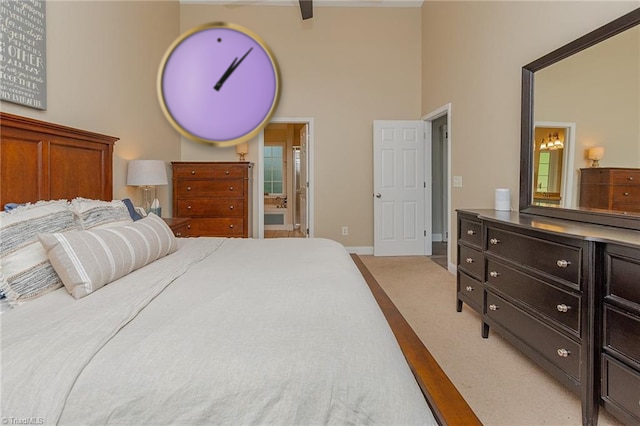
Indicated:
1.07
